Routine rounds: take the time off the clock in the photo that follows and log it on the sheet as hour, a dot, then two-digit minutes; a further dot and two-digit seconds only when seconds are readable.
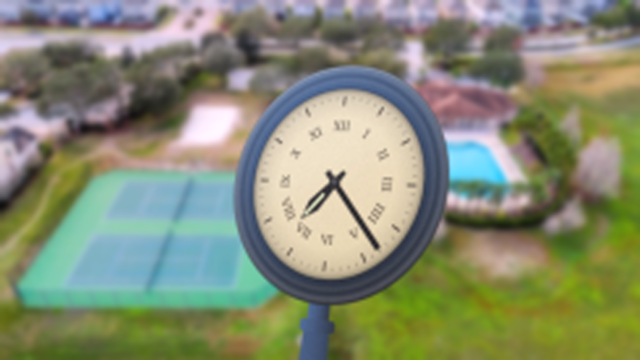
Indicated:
7.23
